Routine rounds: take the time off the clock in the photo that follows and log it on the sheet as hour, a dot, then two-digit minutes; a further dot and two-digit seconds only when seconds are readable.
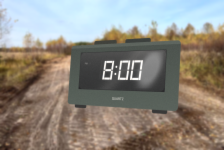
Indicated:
8.00
